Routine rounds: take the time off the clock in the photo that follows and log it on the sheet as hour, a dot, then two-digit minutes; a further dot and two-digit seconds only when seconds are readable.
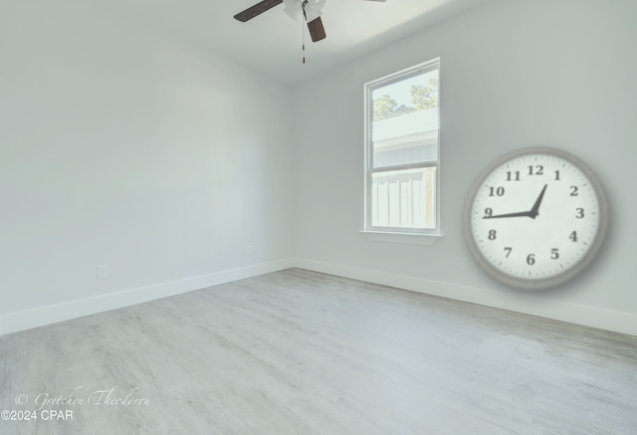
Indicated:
12.44
